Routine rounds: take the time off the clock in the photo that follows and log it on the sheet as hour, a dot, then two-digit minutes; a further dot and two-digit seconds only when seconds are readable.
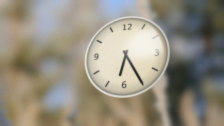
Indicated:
6.25
